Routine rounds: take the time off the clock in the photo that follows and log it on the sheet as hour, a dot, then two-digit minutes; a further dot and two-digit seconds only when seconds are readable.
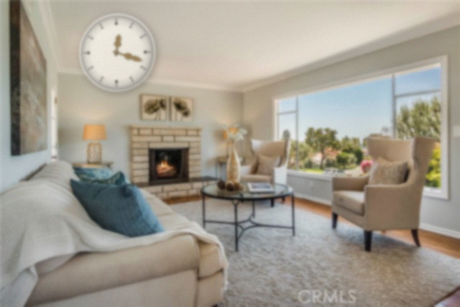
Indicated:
12.18
